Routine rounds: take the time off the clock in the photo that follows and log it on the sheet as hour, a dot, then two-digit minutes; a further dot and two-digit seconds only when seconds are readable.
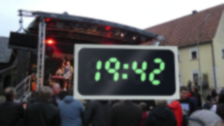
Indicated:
19.42
